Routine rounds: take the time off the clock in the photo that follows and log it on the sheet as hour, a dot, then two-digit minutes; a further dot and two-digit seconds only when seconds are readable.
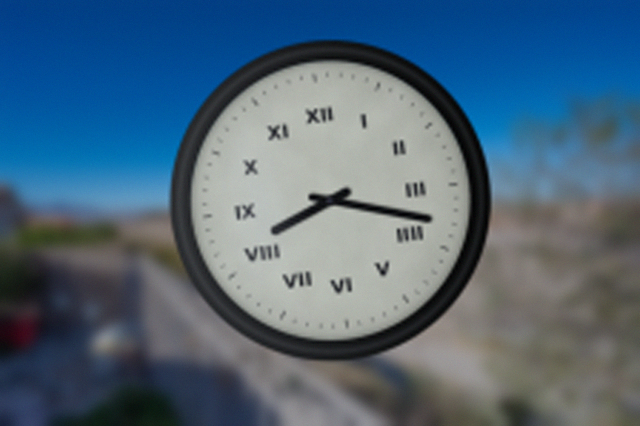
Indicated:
8.18
